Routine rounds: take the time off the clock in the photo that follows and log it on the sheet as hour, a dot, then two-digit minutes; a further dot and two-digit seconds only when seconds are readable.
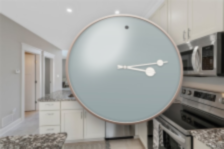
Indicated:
3.13
